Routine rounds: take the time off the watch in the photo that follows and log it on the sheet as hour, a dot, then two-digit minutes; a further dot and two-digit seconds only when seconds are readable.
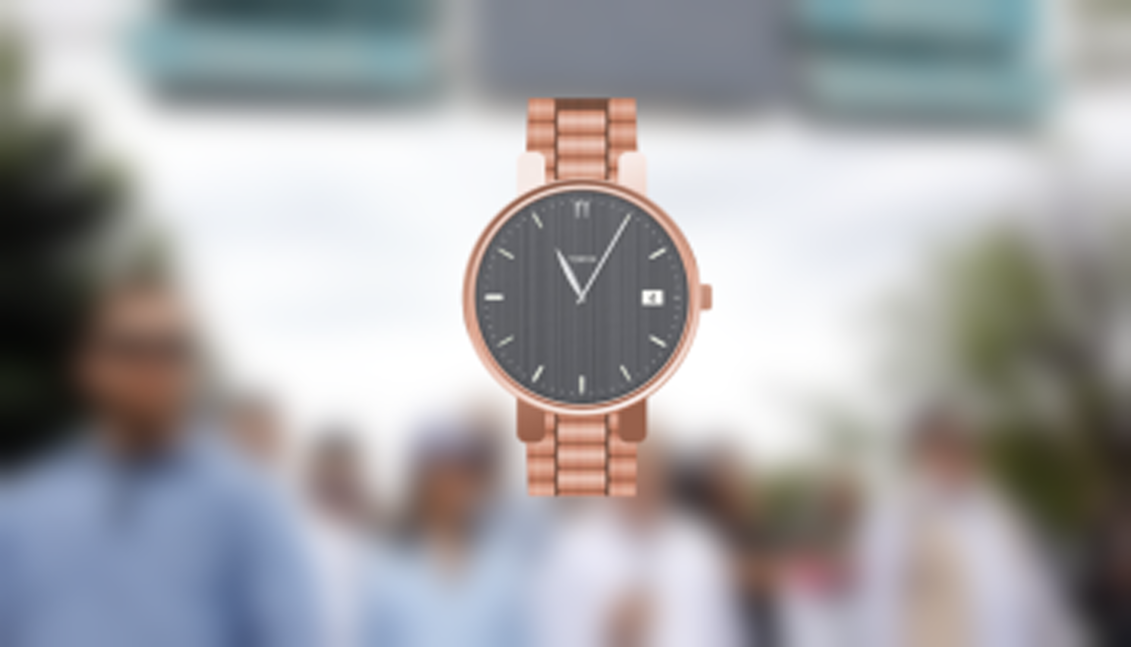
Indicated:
11.05
